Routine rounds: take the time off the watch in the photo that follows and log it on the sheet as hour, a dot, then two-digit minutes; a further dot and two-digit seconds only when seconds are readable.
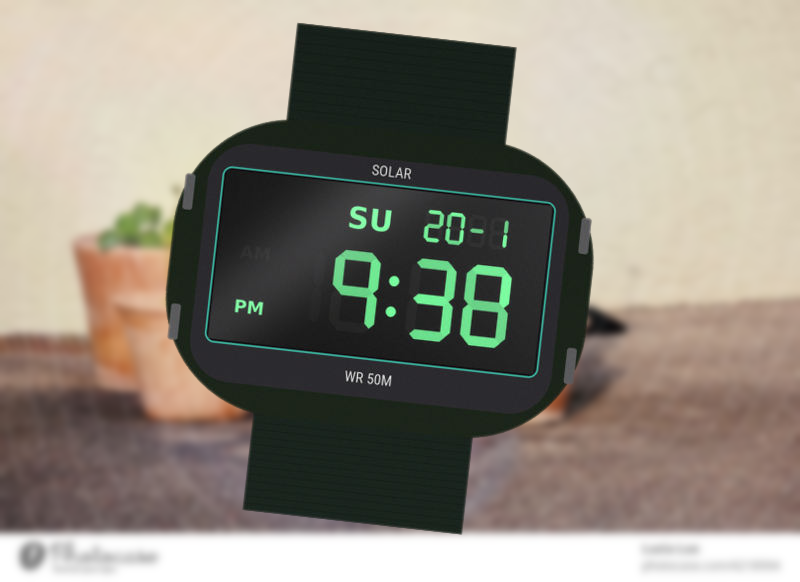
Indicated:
9.38
